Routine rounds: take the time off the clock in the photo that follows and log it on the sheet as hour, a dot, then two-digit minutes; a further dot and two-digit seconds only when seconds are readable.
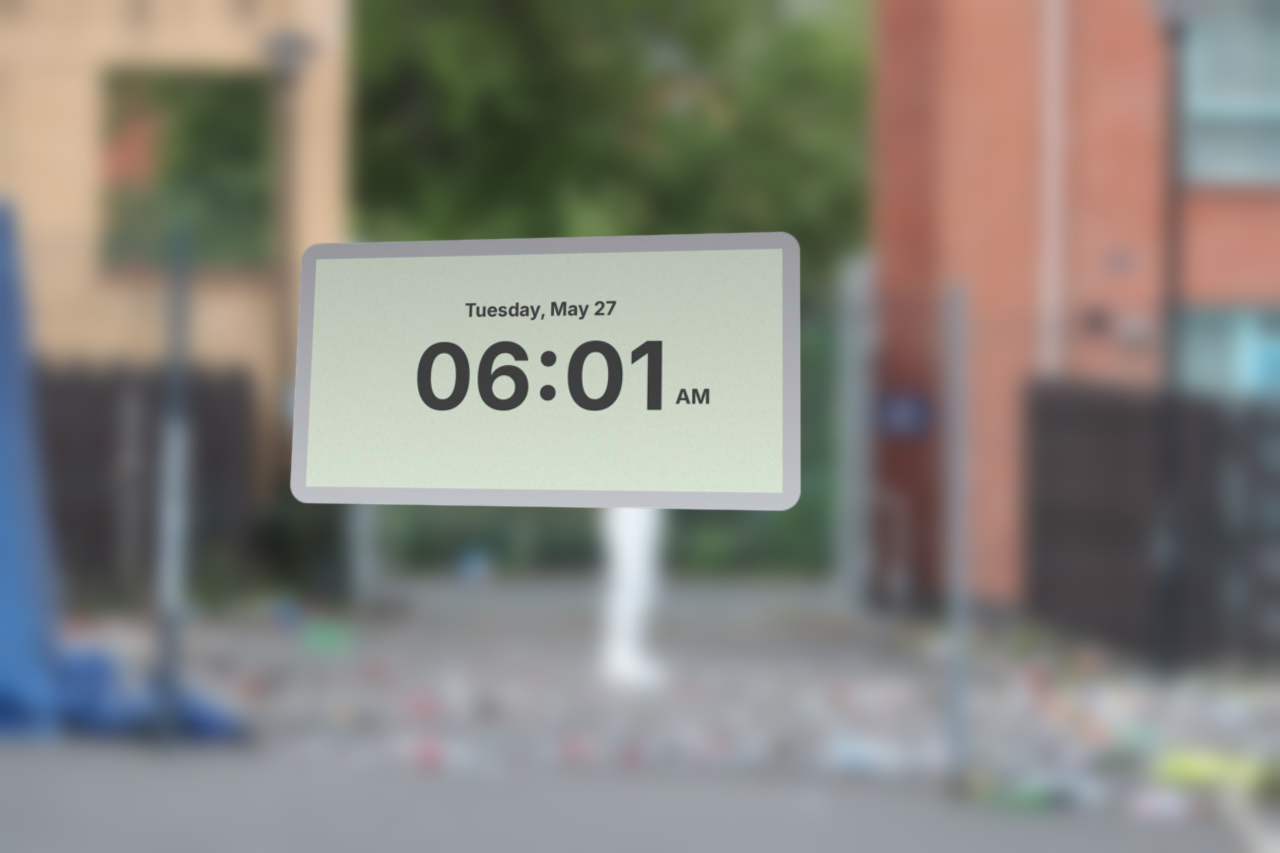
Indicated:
6.01
